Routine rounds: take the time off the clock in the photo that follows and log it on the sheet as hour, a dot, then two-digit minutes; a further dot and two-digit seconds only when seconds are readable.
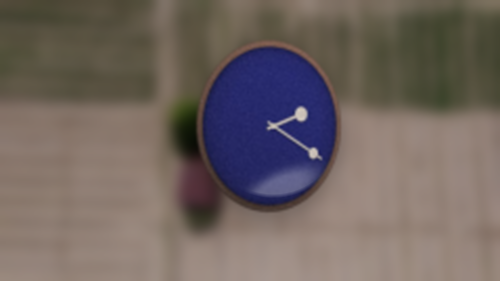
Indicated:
2.20
